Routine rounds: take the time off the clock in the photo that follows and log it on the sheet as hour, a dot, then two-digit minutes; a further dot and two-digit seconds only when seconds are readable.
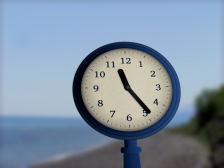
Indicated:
11.24
